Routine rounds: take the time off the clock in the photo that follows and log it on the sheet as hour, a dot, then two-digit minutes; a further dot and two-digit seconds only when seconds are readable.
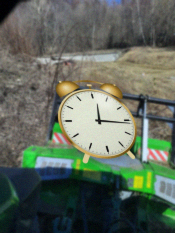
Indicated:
12.16
